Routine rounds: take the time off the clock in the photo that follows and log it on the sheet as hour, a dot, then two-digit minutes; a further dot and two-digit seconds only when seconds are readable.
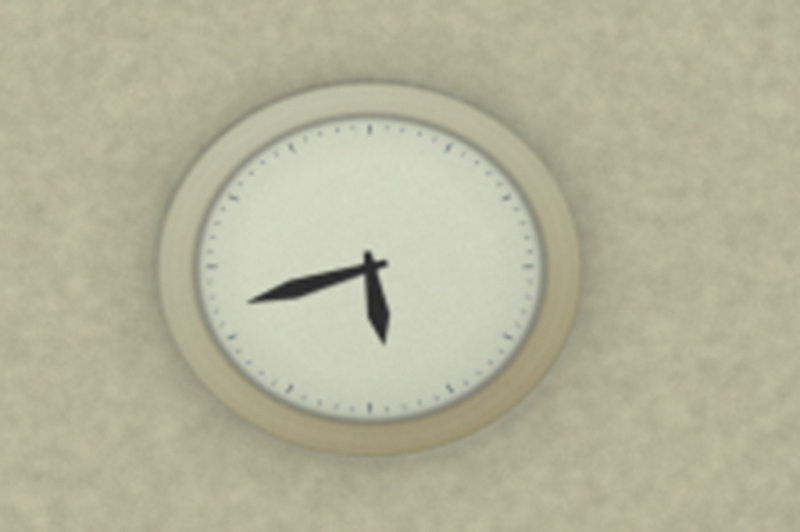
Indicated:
5.42
